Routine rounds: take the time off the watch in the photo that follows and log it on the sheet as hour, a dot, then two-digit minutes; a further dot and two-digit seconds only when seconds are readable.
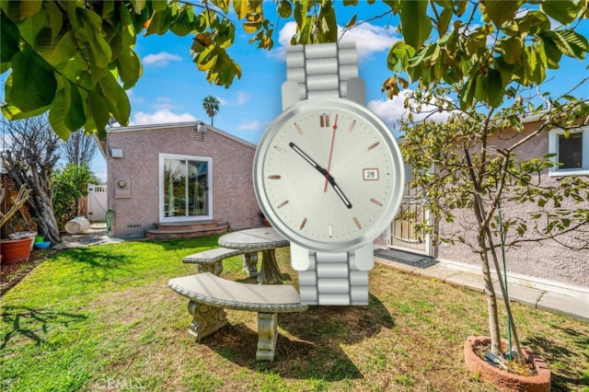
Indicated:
4.52.02
